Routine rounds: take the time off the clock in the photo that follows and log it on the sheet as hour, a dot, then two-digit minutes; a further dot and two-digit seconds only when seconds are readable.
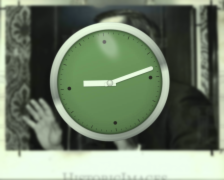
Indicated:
9.13
